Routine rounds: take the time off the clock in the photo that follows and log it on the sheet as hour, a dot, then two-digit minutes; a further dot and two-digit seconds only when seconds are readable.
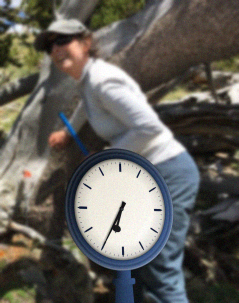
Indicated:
6.35
